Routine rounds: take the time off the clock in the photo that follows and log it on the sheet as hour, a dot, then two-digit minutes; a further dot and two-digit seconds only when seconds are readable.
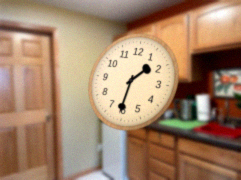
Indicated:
1.31
